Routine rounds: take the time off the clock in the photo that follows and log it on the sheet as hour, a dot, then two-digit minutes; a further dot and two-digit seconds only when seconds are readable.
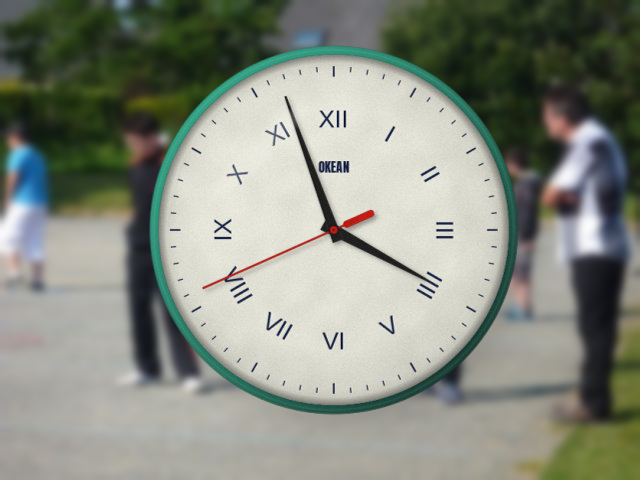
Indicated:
3.56.41
